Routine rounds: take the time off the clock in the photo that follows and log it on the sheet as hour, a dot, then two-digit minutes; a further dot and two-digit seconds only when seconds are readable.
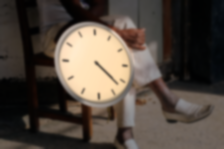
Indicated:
4.22
